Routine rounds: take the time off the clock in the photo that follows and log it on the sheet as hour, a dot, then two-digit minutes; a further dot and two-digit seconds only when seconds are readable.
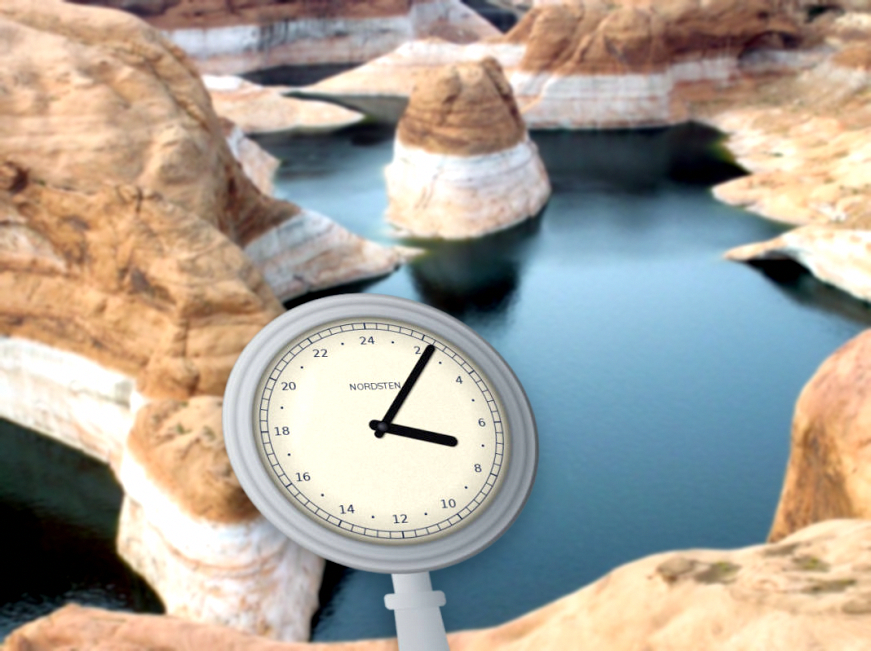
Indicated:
7.06
